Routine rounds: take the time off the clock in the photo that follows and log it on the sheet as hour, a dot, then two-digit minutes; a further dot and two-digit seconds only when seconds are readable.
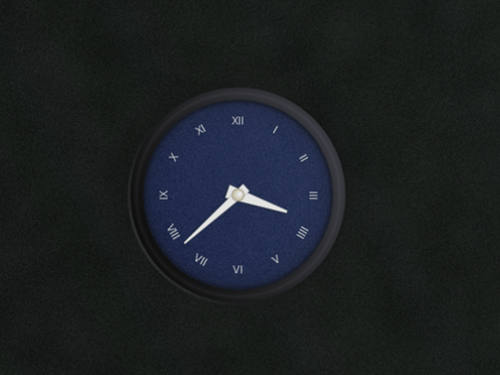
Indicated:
3.38
